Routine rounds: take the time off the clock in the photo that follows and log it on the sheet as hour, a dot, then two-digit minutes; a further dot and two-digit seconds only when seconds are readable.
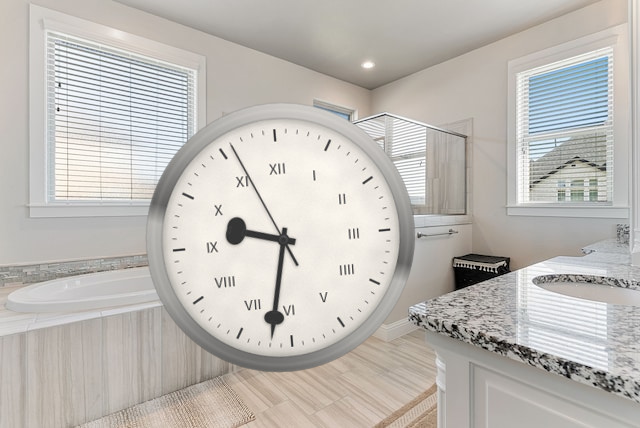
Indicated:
9.31.56
